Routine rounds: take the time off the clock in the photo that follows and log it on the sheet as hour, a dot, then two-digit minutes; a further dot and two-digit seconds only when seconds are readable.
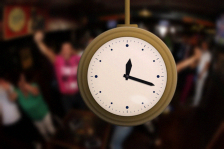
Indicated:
12.18
